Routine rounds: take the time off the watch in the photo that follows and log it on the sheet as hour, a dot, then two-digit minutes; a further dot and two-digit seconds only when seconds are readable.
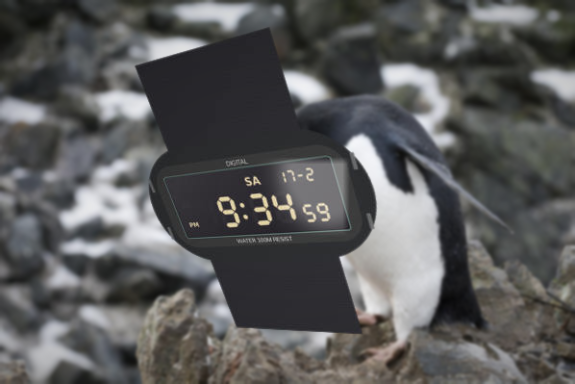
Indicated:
9.34.59
